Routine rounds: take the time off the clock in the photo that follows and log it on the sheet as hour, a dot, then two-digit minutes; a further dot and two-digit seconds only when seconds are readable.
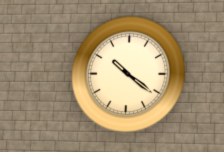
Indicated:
10.21
